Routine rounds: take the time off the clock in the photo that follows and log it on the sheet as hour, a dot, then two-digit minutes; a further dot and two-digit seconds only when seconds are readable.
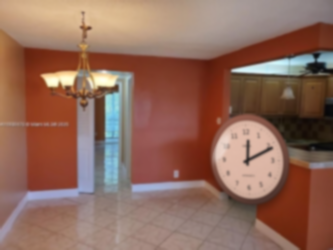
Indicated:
12.11
